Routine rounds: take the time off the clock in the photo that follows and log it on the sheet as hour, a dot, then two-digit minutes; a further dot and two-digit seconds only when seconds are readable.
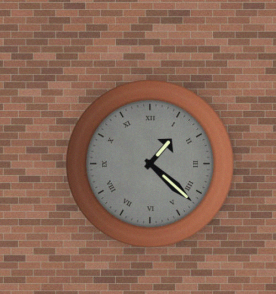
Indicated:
1.22
